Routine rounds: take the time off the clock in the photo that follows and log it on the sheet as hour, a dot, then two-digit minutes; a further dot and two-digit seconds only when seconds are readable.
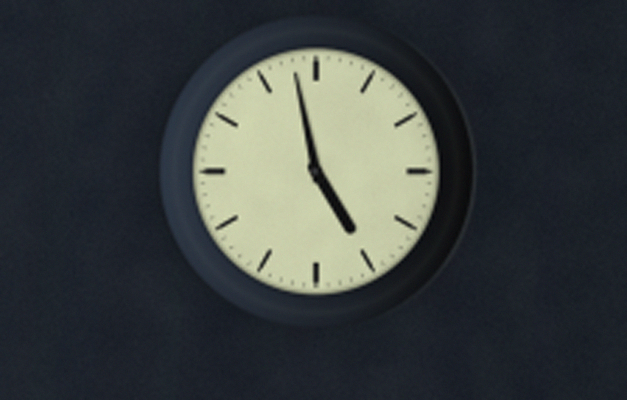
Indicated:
4.58
